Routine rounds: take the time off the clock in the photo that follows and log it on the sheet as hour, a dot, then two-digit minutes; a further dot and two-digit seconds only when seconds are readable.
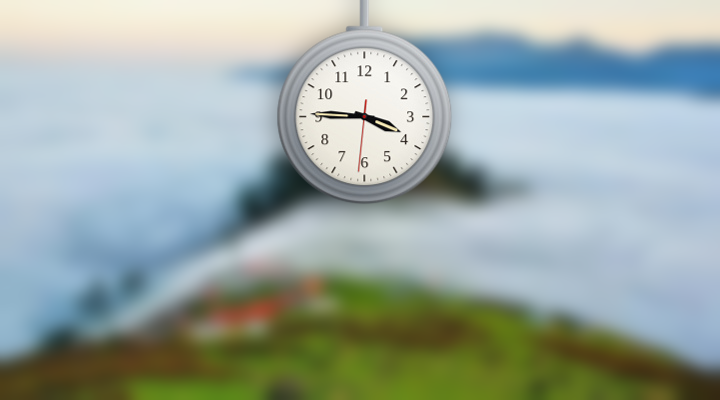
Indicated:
3.45.31
